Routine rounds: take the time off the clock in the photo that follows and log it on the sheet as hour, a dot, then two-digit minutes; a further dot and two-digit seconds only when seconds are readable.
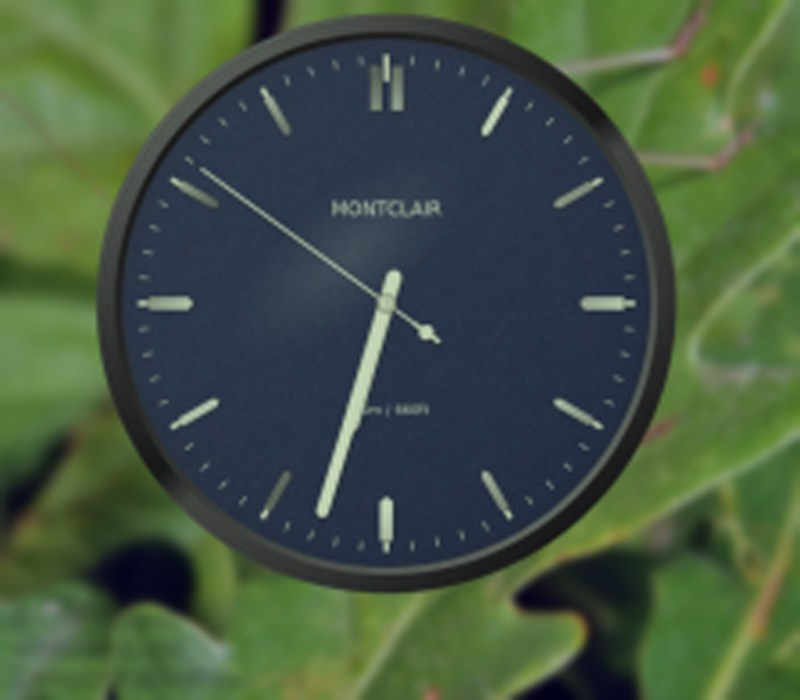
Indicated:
6.32.51
